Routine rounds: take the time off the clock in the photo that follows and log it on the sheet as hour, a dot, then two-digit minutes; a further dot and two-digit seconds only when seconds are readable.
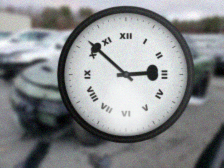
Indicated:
2.52
